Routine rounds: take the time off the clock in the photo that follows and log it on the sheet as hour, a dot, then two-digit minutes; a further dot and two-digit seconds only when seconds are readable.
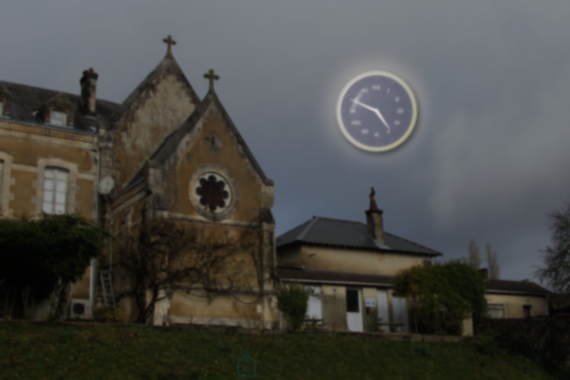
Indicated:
4.49
